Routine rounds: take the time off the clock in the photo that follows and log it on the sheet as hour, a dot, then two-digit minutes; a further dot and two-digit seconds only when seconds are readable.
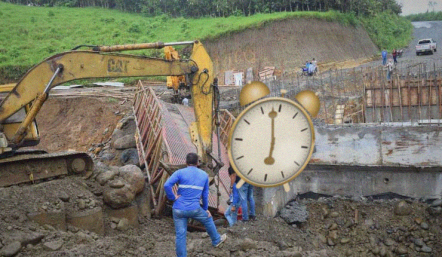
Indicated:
5.58
